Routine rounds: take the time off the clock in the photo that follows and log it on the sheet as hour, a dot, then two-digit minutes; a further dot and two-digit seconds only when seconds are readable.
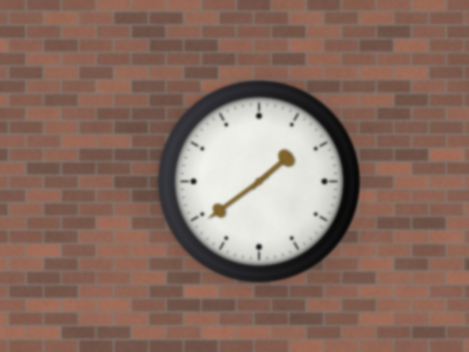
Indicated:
1.39
